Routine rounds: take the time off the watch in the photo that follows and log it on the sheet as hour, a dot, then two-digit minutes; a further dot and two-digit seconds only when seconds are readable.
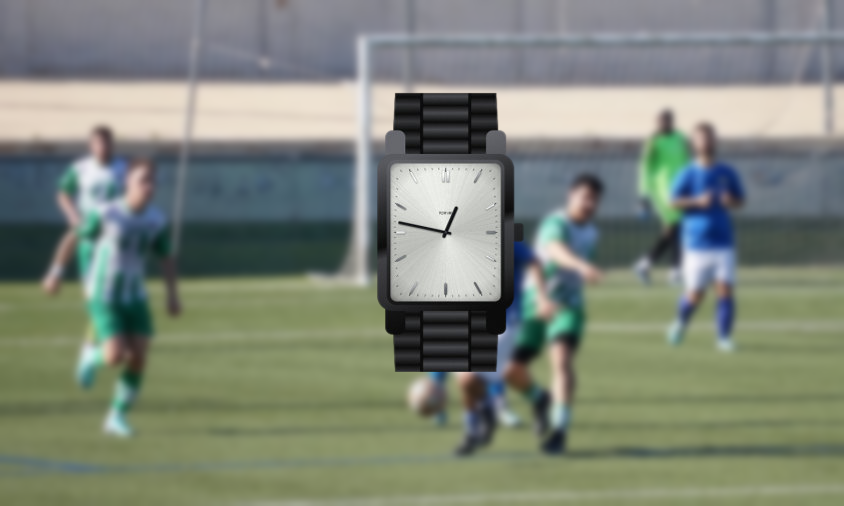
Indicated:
12.47
